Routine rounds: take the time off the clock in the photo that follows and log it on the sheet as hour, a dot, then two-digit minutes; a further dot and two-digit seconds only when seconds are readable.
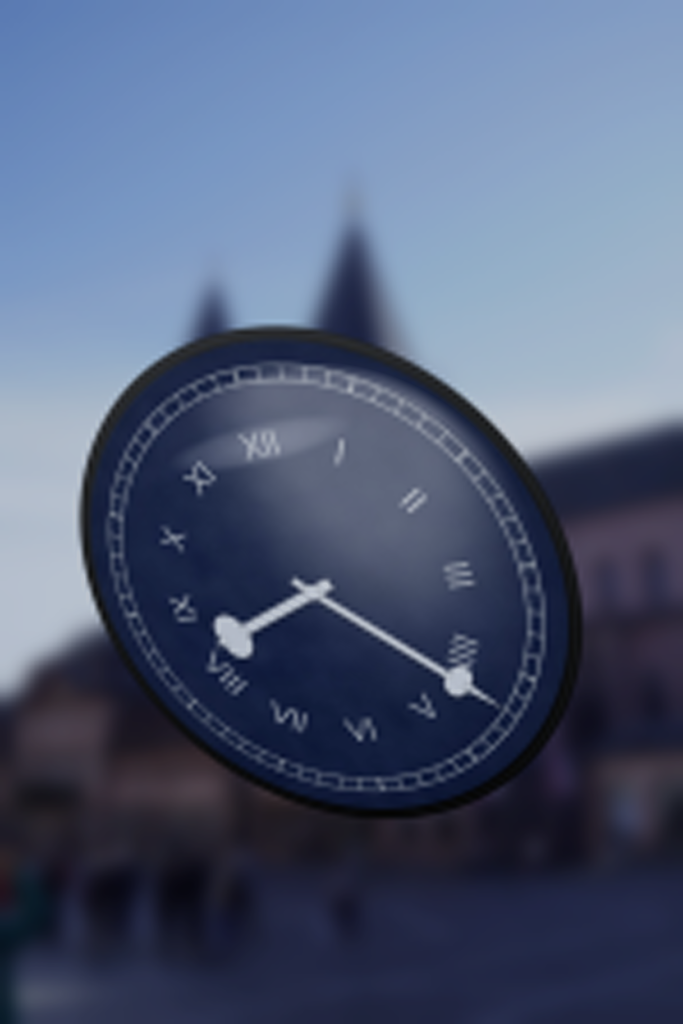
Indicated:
8.22
